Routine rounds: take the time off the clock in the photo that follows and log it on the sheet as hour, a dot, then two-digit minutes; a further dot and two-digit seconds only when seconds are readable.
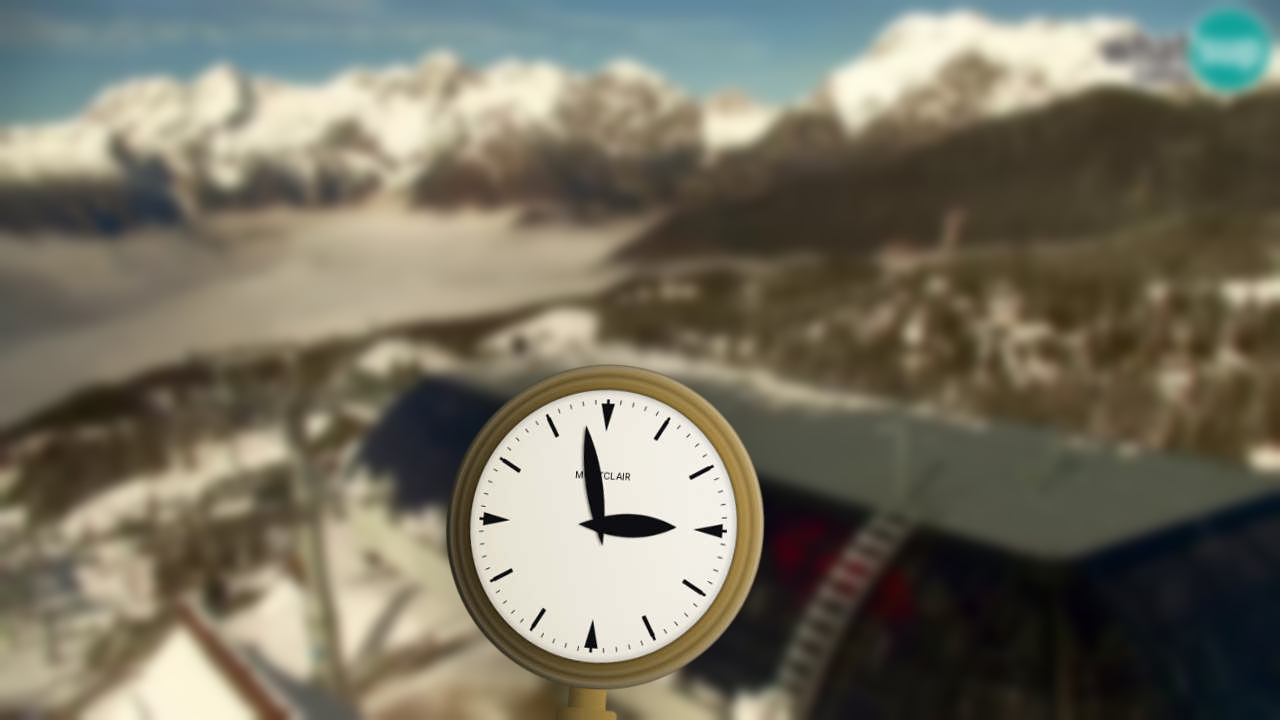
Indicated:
2.58
